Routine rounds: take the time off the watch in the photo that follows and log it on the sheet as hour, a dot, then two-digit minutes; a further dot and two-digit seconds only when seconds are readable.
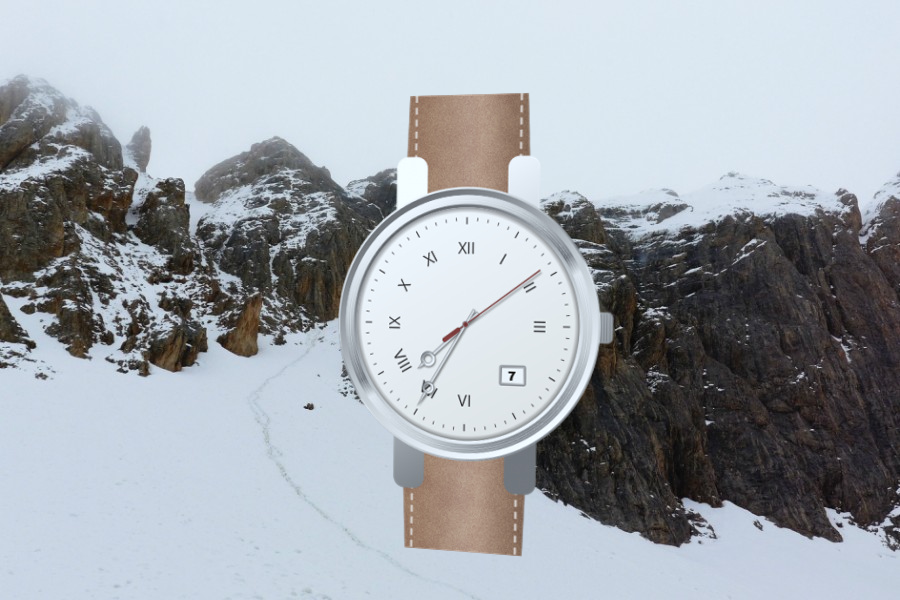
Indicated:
7.35.09
